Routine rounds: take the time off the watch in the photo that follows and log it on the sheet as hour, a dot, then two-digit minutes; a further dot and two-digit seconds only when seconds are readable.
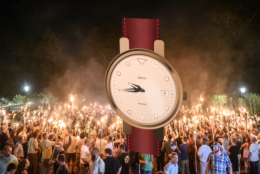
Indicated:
9.44
